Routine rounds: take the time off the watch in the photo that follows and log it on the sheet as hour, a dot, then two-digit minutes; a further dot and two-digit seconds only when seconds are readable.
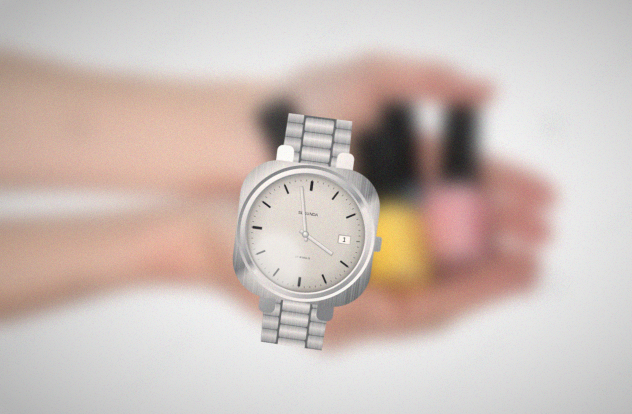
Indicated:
3.58
